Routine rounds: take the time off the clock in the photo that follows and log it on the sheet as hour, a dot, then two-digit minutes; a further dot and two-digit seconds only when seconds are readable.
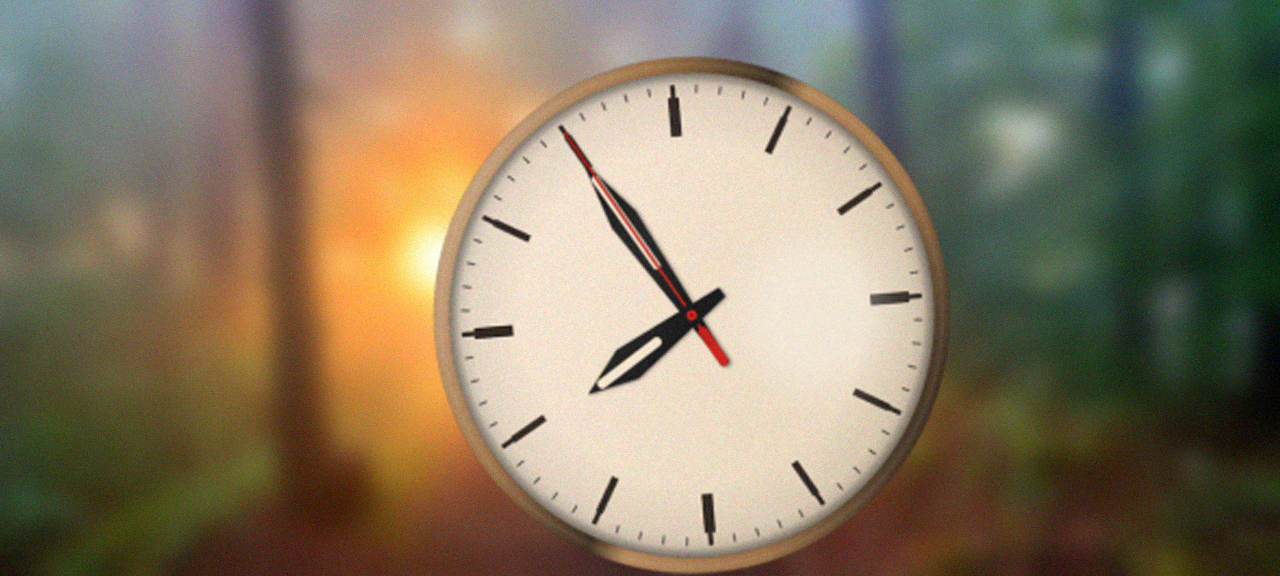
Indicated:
7.54.55
